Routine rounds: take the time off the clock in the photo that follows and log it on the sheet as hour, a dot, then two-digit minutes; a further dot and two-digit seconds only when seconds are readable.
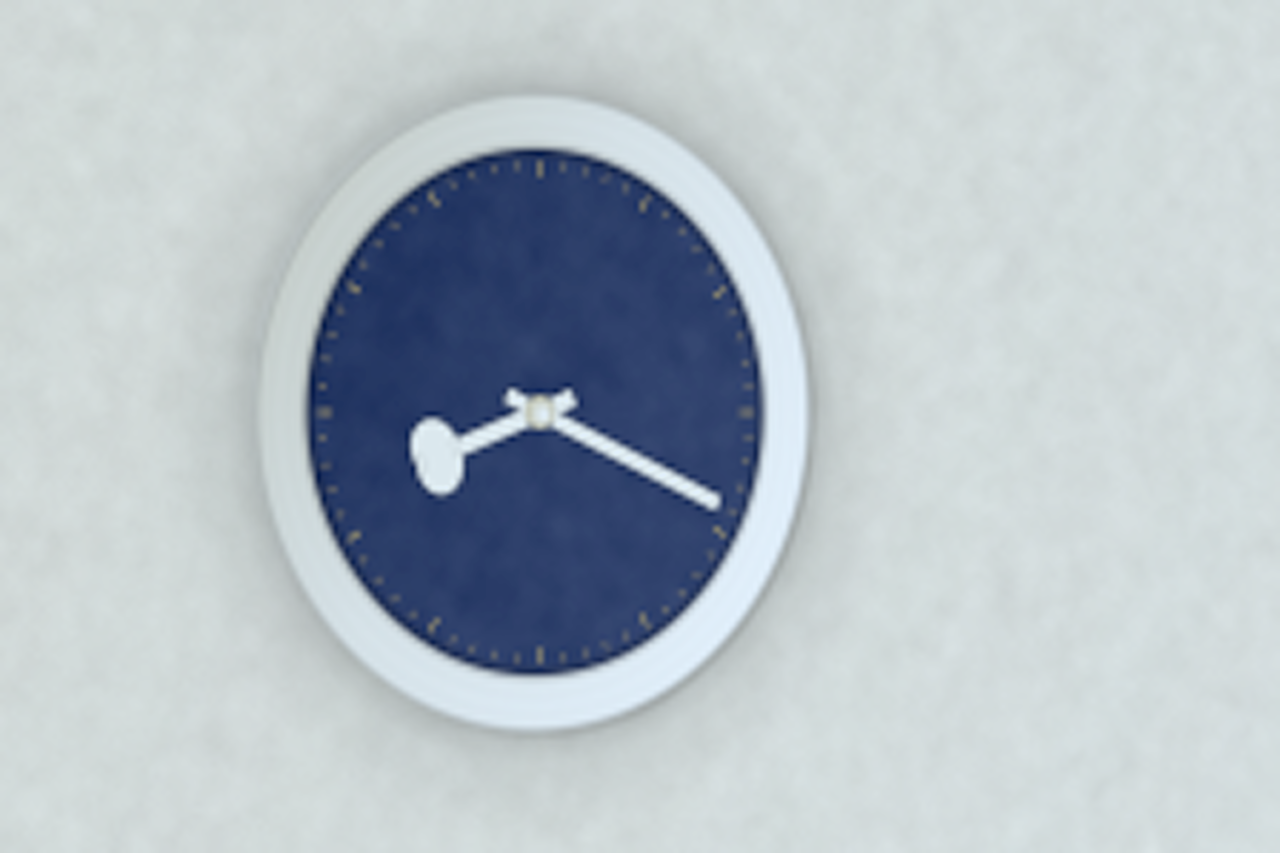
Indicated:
8.19
